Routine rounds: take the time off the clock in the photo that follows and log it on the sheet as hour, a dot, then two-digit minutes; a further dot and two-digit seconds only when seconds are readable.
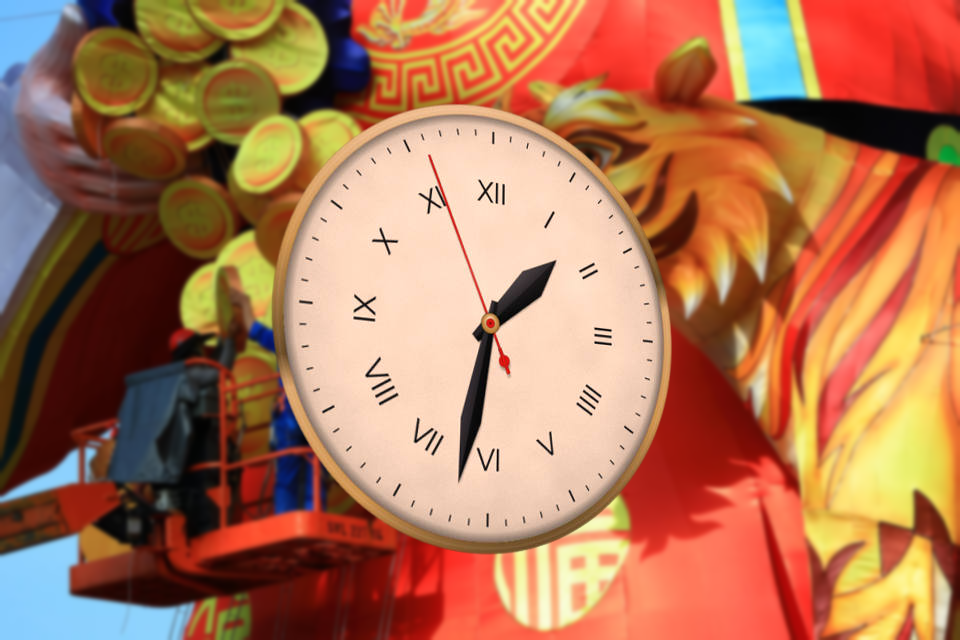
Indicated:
1.31.56
